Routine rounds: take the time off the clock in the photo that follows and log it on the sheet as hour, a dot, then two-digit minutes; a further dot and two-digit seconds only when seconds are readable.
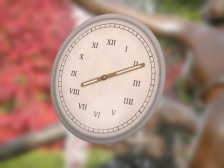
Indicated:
8.11
